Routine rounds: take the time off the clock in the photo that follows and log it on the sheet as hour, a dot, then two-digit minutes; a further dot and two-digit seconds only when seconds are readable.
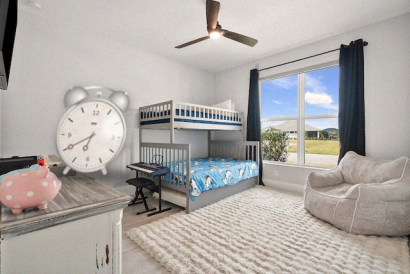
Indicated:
6.40
